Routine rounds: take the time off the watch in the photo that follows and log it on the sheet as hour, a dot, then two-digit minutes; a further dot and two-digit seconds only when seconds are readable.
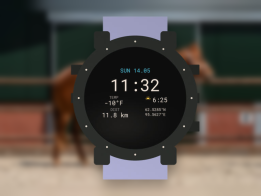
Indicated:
11.32
